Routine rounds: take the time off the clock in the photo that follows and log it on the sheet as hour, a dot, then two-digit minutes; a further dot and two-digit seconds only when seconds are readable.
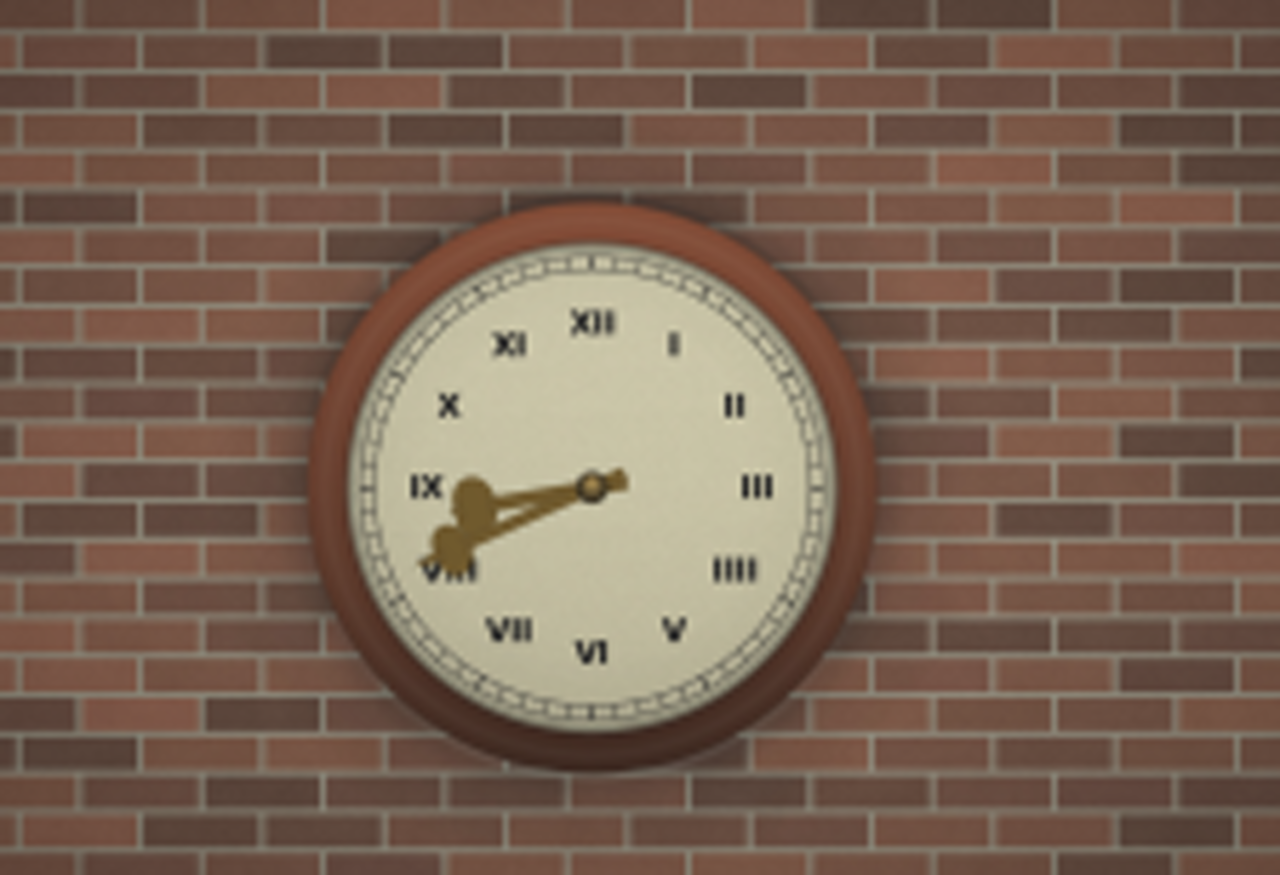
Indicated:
8.41
